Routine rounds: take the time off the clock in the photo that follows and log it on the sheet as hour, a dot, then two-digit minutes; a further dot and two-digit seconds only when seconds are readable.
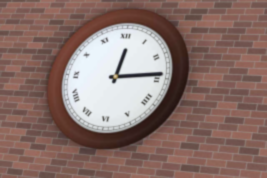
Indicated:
12.14
